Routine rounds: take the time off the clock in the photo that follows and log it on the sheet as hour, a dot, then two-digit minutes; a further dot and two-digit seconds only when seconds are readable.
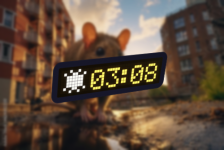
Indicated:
3.08
